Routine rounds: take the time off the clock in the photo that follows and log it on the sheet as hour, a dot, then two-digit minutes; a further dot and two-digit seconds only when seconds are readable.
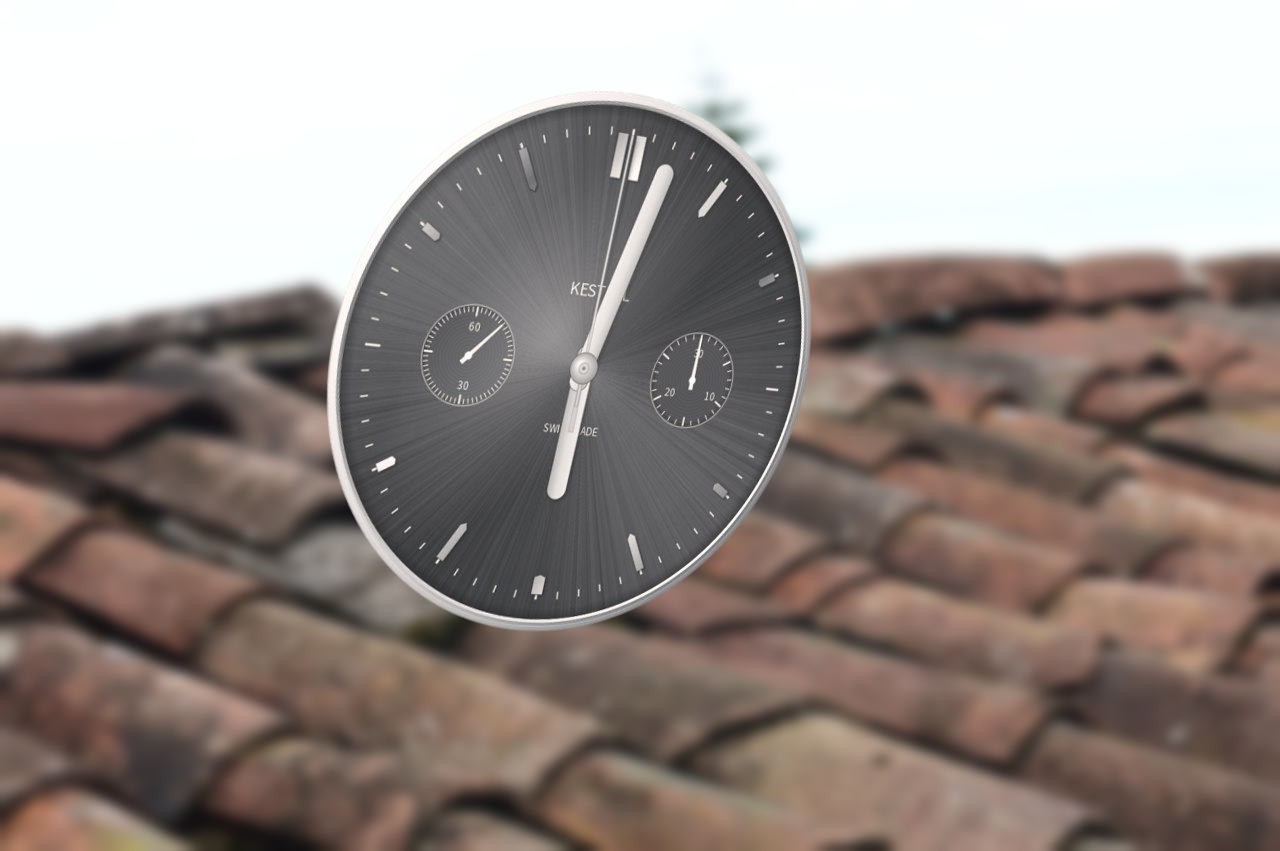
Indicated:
6.02.07
